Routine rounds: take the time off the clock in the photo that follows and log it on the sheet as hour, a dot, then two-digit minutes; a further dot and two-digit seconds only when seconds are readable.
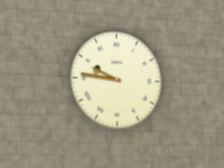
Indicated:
9.46
